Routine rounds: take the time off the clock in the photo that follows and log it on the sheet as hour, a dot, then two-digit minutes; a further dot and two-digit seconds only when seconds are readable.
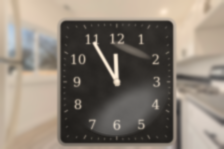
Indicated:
11.55
